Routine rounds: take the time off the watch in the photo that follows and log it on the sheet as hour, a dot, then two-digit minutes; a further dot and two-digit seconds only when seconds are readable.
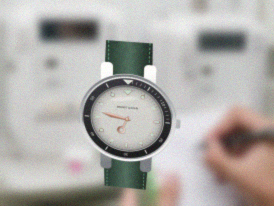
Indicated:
6.47
